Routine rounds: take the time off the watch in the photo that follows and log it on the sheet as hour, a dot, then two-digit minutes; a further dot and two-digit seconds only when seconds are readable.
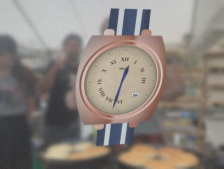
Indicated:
12.32
